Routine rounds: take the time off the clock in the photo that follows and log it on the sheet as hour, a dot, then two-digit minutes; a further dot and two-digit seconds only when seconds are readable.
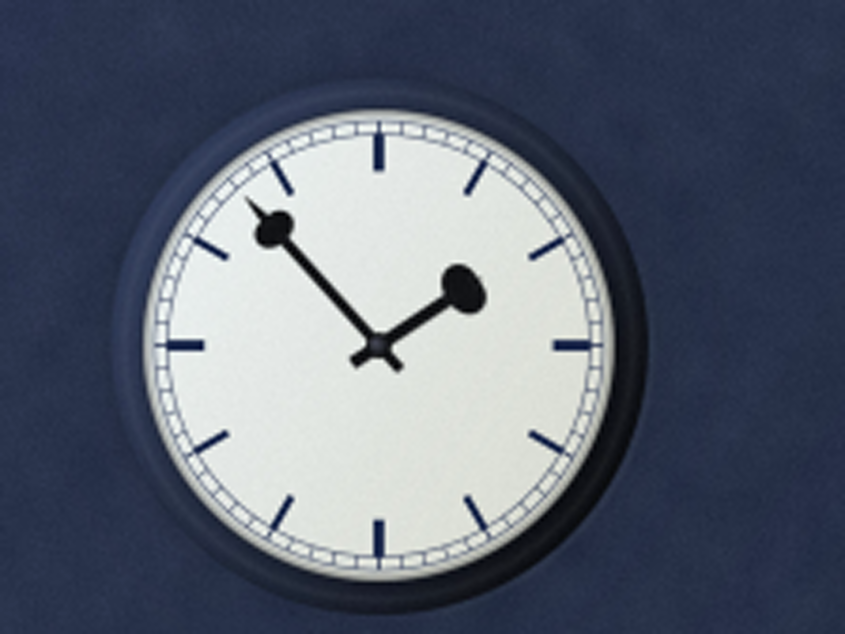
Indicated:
1.53
